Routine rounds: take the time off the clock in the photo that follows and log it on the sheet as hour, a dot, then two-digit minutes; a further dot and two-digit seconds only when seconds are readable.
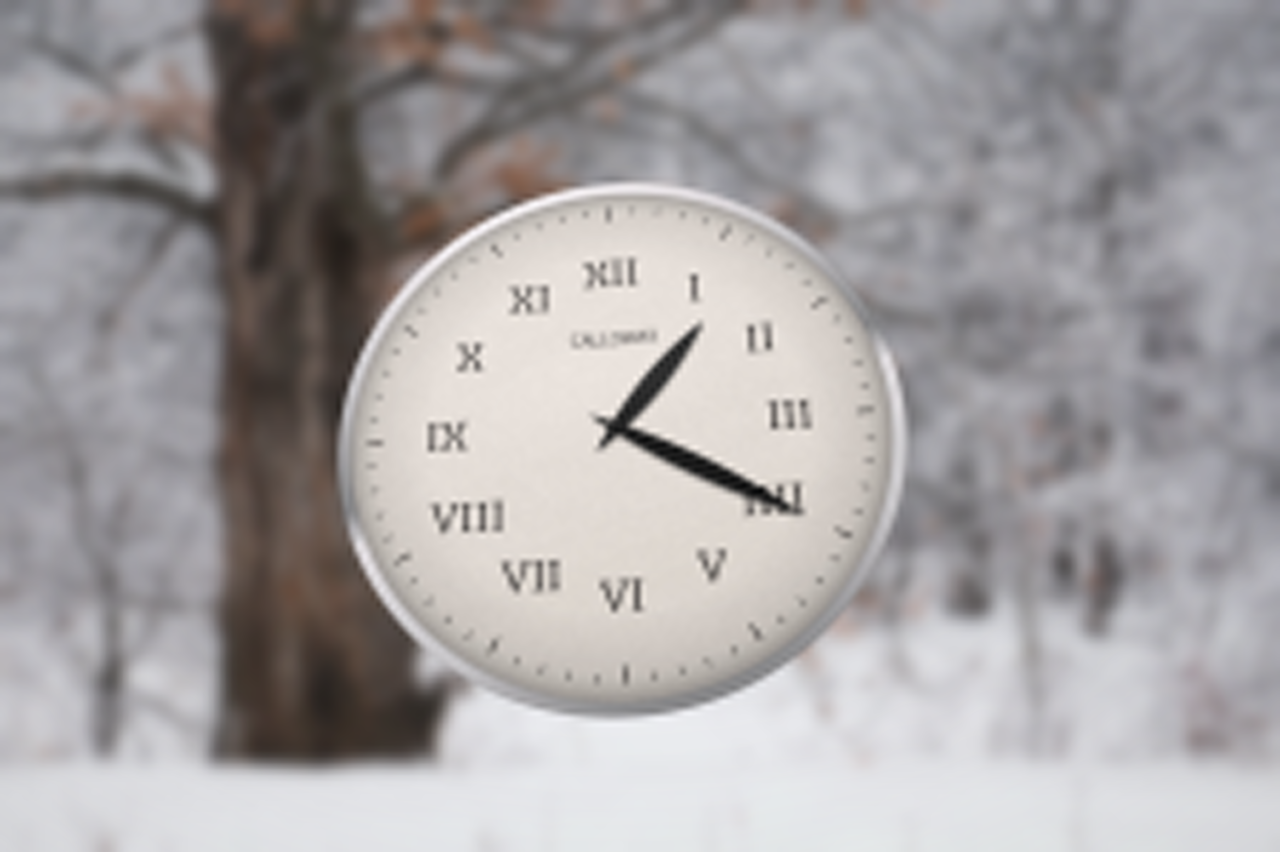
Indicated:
1.20
